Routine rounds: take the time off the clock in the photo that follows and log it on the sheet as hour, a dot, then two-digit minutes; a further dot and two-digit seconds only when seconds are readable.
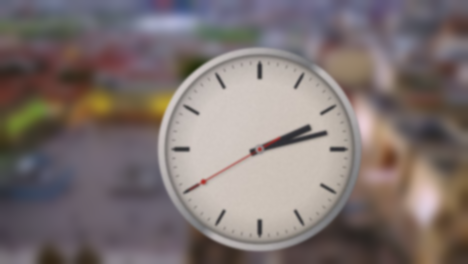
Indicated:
2.12.40
